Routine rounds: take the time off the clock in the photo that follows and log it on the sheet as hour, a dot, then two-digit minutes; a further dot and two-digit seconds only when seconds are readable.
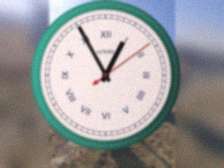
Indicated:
12.55.09
